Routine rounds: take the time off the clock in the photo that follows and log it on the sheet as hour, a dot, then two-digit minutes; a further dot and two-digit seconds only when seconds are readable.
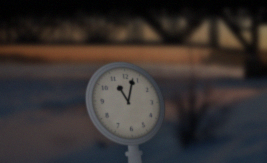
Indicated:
11.03
